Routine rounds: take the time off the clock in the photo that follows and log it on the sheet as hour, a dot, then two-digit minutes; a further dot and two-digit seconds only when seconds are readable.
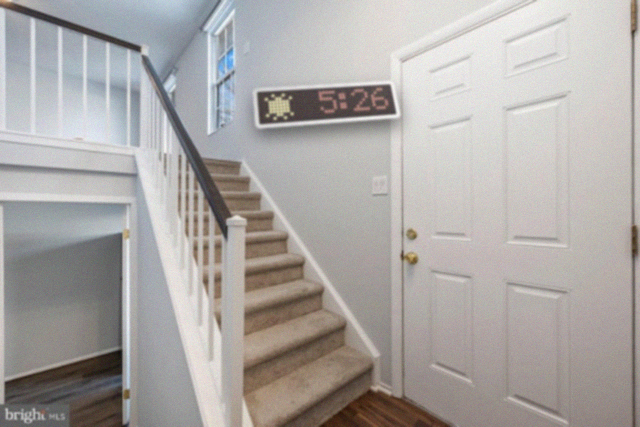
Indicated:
5.26
